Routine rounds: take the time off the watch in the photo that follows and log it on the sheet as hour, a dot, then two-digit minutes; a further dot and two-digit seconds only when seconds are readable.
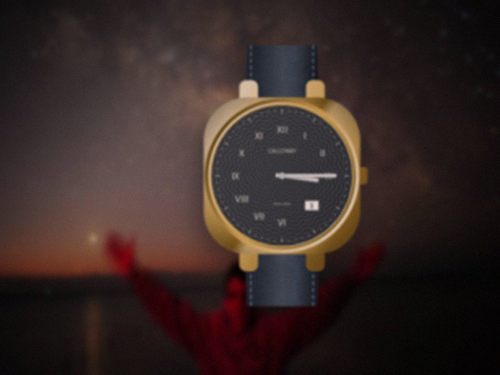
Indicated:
3.15
